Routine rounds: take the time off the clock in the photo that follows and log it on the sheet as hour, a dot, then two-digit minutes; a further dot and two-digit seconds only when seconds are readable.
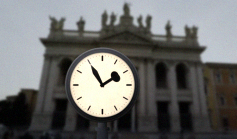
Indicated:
1.55
